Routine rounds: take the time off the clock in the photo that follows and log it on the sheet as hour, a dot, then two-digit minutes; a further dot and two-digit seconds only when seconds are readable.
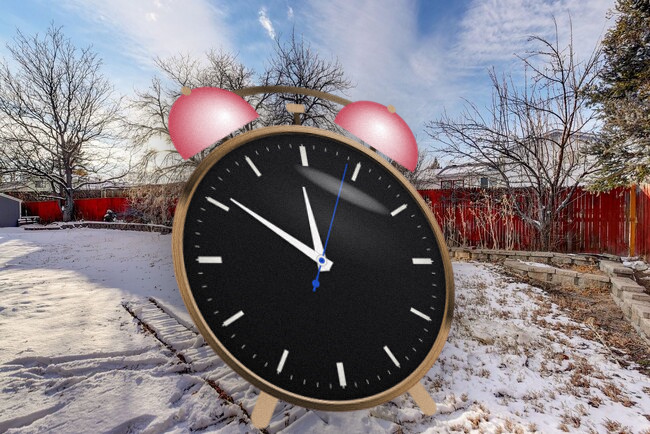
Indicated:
11.51.04
